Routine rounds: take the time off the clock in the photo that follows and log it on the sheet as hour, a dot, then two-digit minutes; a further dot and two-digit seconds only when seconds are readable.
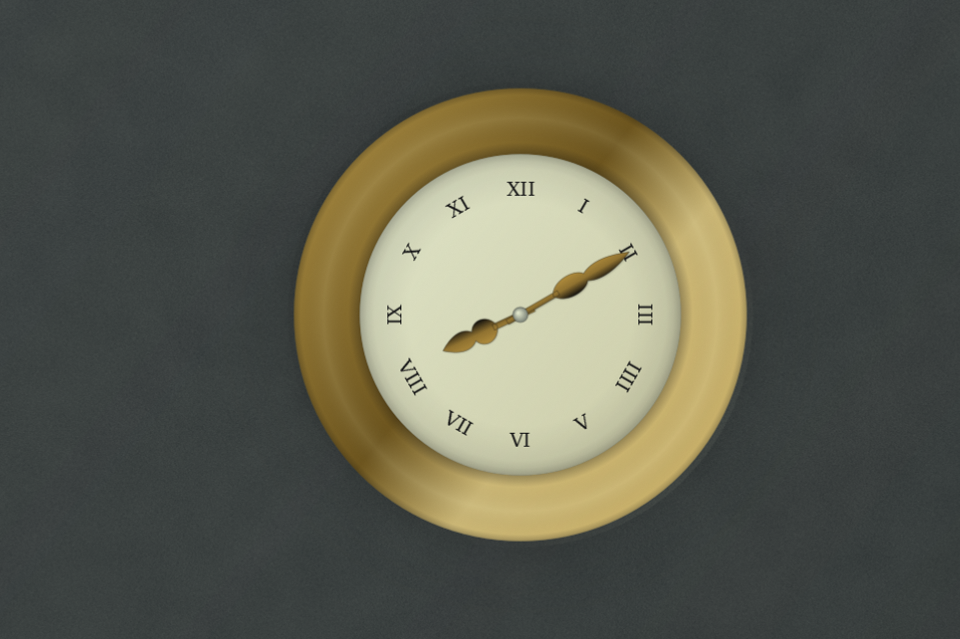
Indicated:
8.10
